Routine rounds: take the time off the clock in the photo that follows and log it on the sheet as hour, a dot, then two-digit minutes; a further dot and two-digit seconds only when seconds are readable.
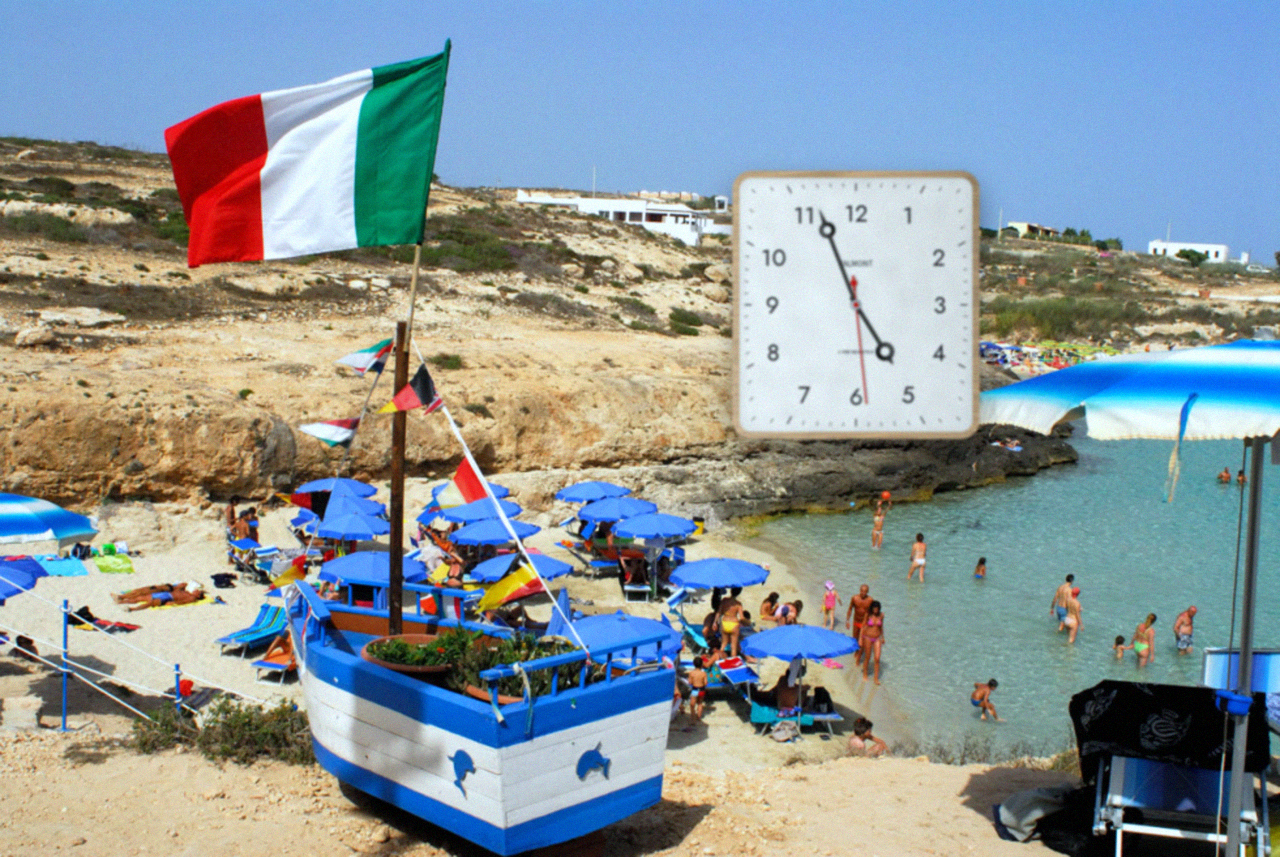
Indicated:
4.56.29
